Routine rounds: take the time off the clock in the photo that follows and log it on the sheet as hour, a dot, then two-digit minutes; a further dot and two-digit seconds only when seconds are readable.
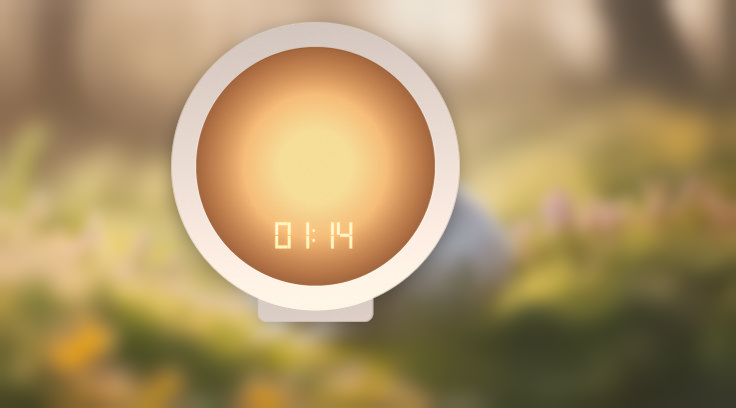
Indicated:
1.14
